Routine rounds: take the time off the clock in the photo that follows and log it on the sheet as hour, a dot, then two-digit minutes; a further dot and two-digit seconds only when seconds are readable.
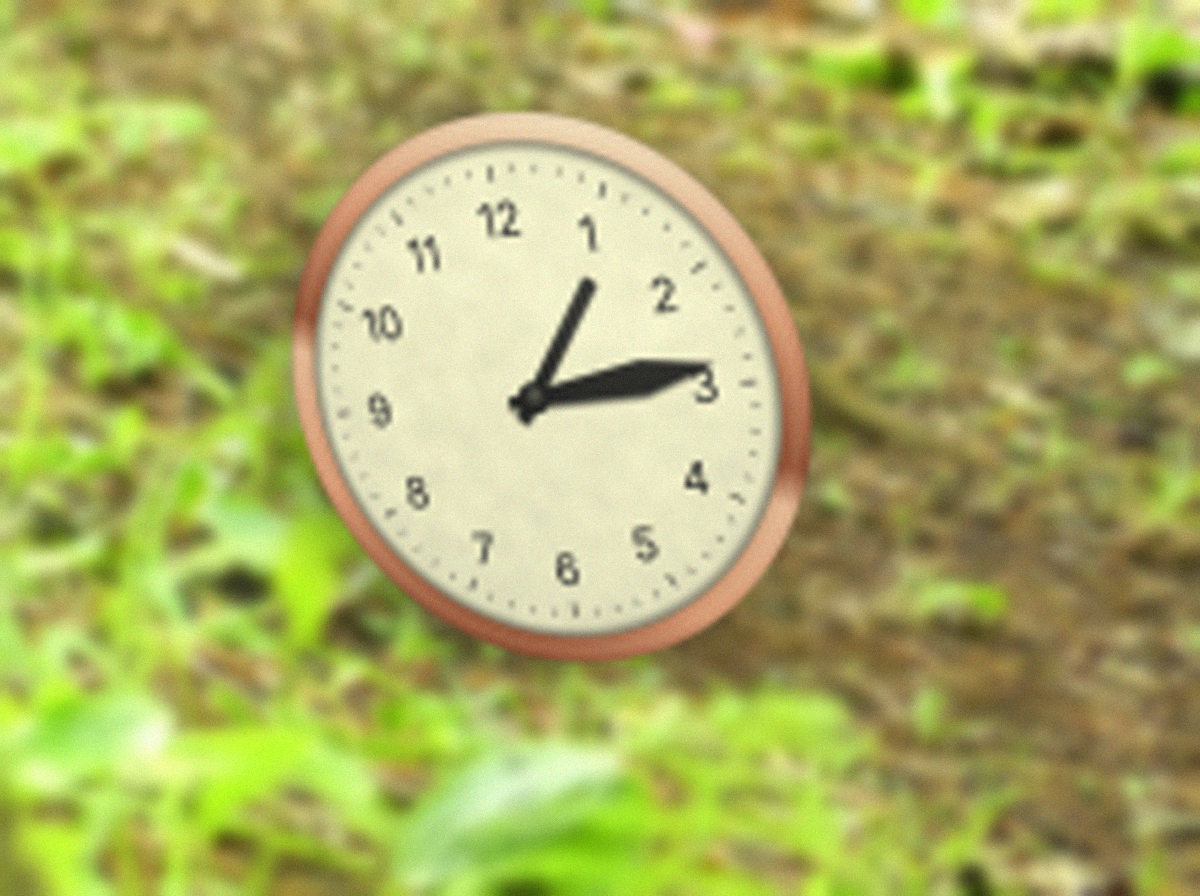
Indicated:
1.14
